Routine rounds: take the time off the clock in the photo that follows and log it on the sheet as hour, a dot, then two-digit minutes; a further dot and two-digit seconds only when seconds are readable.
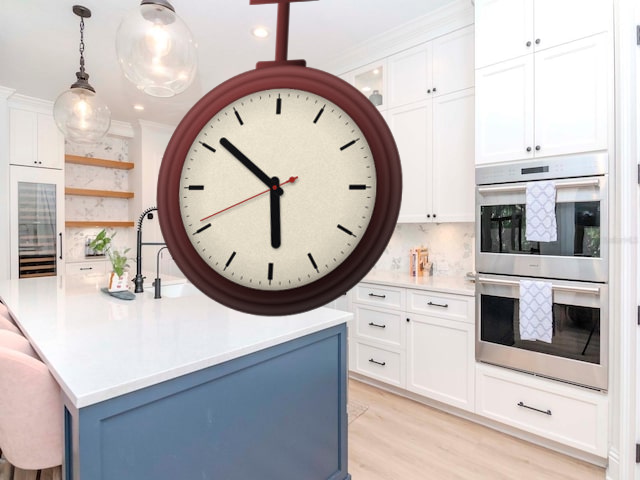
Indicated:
5.51.41
